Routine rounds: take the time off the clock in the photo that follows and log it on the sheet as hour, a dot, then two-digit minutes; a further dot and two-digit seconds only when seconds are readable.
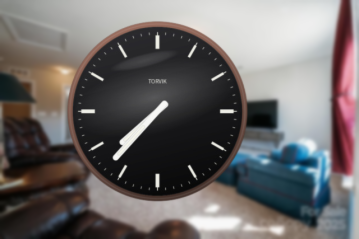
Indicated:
7.37
